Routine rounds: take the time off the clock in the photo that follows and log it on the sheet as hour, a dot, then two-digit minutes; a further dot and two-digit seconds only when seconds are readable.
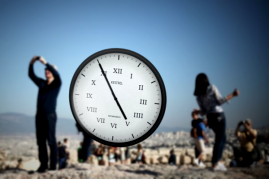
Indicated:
4.55
